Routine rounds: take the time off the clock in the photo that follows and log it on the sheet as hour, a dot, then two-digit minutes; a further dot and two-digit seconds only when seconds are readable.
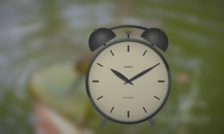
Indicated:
10.10
